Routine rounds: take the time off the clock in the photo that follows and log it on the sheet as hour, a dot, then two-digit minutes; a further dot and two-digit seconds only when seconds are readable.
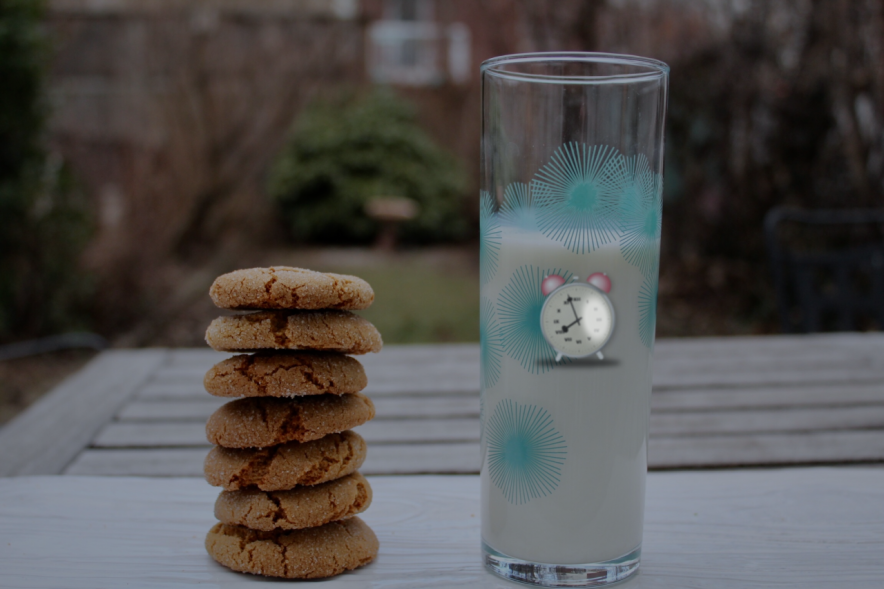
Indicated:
7.57
